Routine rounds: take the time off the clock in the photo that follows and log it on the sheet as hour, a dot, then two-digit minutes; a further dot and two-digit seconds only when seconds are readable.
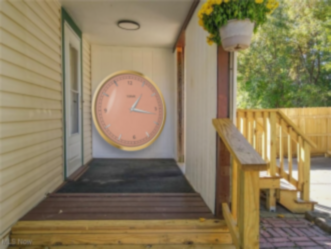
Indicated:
1.17
